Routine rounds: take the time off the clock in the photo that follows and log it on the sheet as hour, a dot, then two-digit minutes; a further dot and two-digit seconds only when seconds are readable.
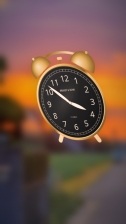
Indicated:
3.52
